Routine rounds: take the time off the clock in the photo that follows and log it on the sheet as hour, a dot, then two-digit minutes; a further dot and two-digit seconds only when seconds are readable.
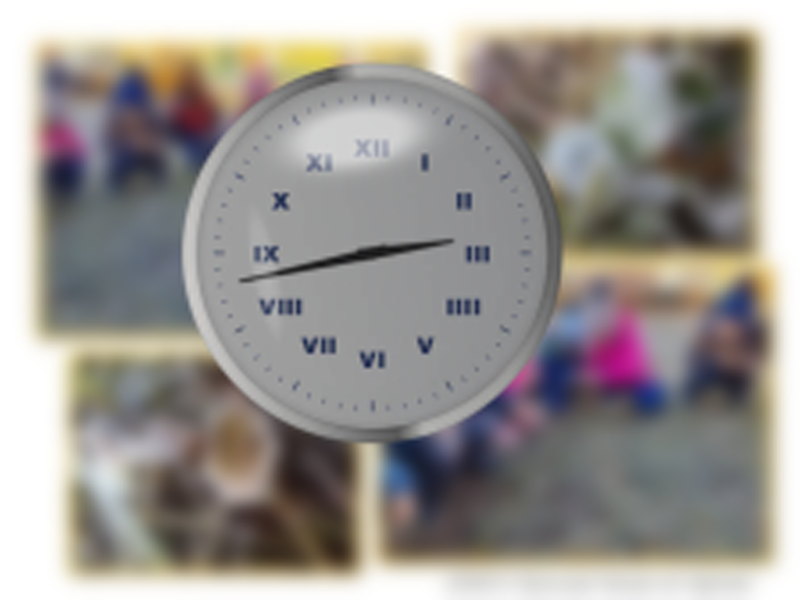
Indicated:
2.43
